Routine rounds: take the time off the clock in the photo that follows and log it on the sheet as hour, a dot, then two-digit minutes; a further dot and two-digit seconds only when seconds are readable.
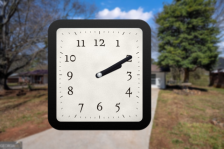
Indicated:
2.10
